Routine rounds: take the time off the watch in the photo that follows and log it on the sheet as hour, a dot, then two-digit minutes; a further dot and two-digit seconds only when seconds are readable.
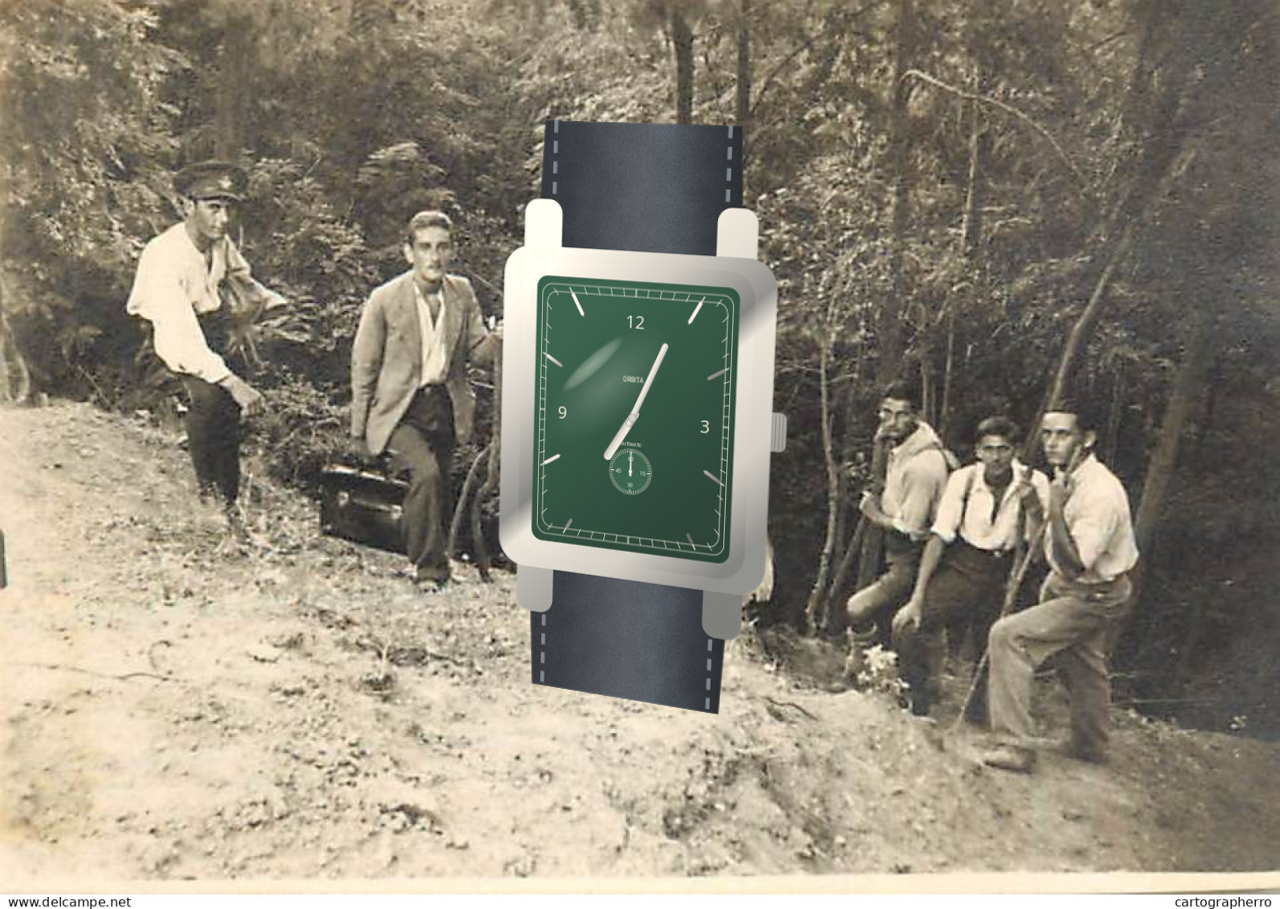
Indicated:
7.04
